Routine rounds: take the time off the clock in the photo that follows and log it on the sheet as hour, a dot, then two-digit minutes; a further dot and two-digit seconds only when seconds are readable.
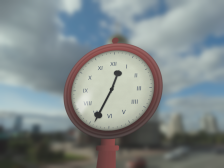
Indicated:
12.34
